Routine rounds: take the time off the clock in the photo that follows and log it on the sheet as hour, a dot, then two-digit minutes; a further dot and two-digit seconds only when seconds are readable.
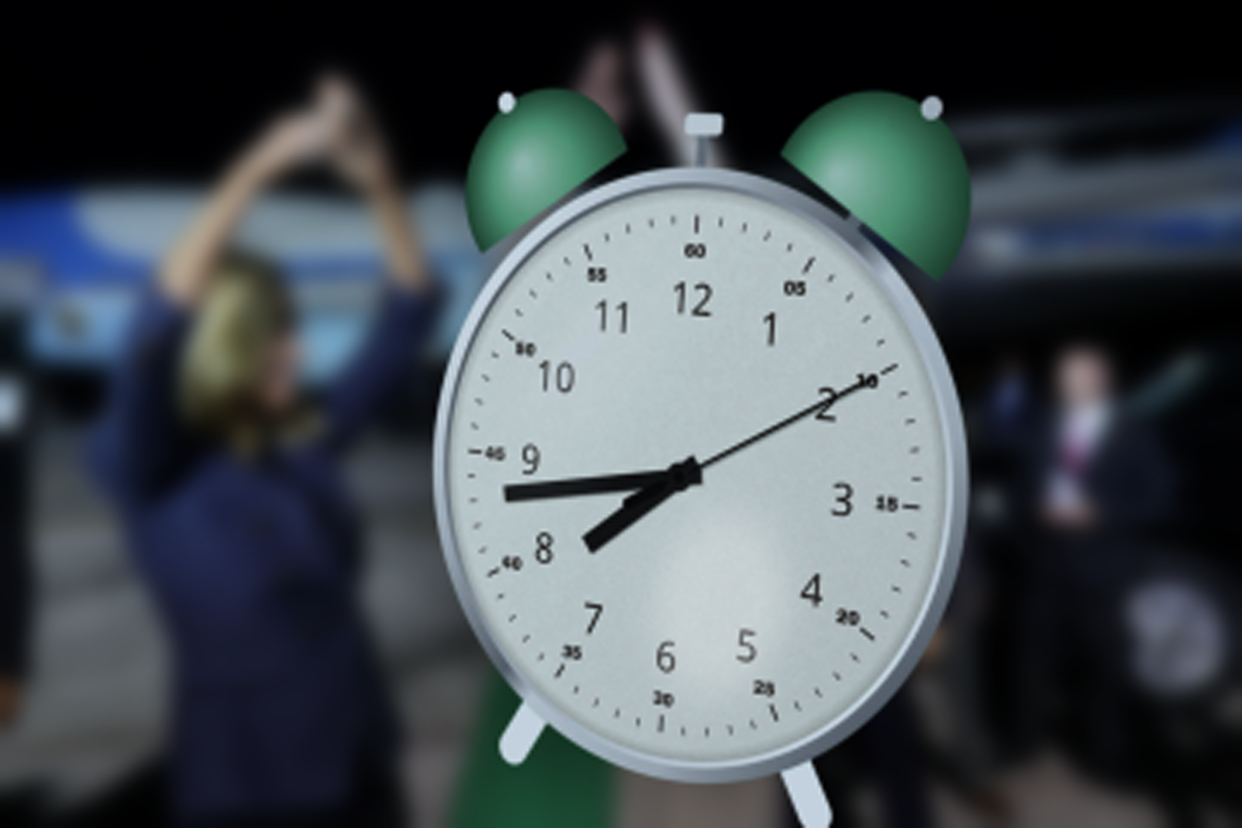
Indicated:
7.43.10
